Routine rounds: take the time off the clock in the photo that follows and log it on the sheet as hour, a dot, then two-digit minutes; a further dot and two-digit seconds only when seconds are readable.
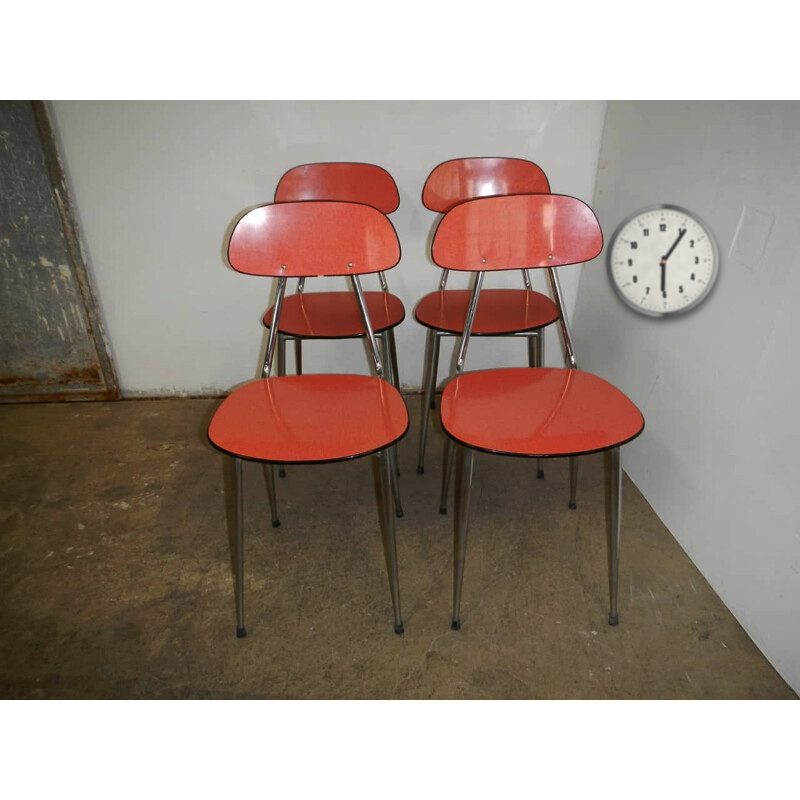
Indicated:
6.06
